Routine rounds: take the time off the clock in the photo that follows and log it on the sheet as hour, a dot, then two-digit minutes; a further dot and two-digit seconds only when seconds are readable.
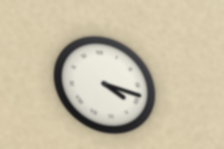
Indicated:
4.18
